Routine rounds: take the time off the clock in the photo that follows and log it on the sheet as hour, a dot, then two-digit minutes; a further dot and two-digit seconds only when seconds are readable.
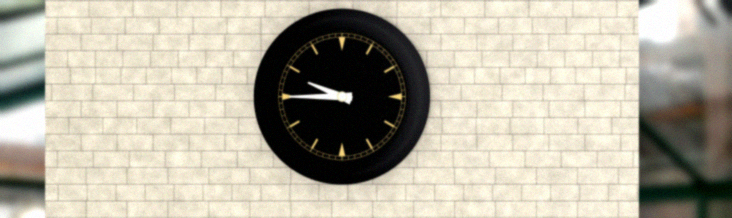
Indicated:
9.45
